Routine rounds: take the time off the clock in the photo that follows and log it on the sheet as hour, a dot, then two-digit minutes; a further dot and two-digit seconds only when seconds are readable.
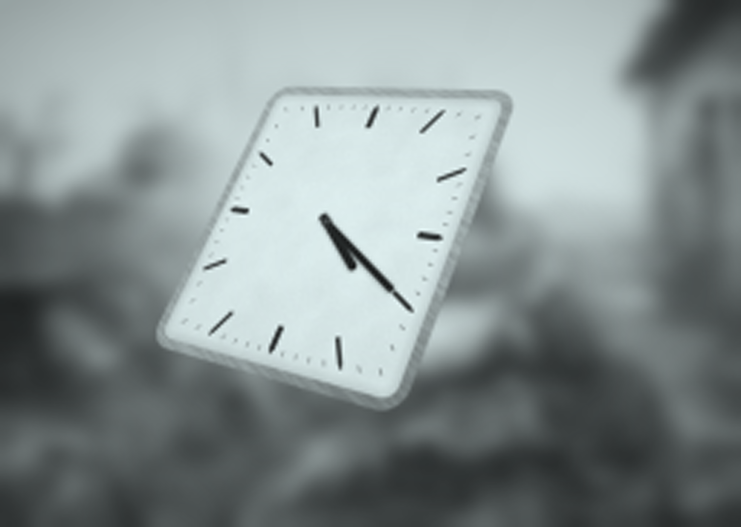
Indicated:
4.20
